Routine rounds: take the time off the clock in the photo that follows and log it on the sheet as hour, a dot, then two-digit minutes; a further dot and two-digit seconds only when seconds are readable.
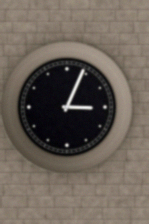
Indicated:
3.04
